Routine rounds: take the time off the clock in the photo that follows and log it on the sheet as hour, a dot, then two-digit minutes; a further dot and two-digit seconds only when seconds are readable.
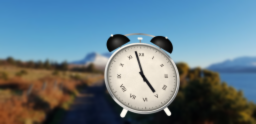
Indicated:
4.58
